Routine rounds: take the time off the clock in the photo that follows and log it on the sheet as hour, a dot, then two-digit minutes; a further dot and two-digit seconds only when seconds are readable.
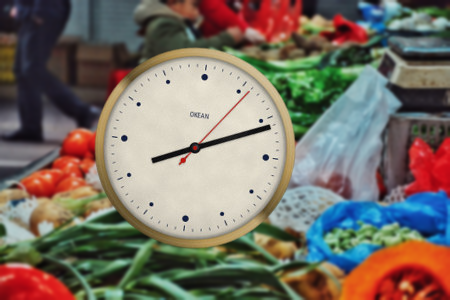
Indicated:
8.11.06
